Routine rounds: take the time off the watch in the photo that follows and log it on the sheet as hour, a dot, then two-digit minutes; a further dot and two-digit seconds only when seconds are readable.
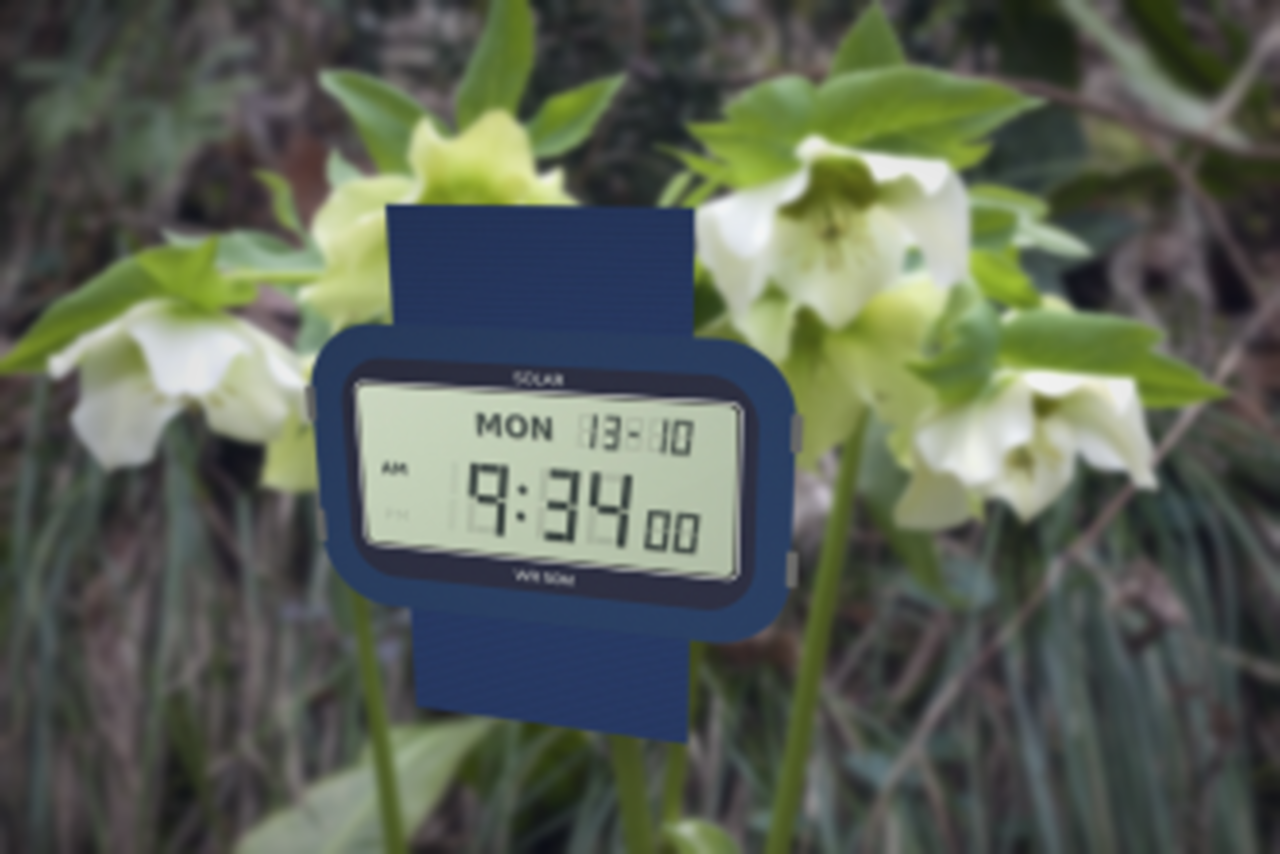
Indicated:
9.34.00
